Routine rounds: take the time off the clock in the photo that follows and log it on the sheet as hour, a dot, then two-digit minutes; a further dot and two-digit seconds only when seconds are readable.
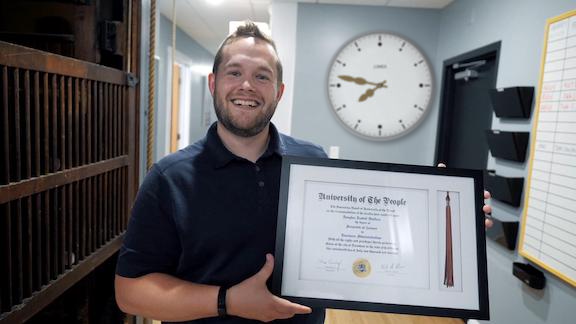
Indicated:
7.47
